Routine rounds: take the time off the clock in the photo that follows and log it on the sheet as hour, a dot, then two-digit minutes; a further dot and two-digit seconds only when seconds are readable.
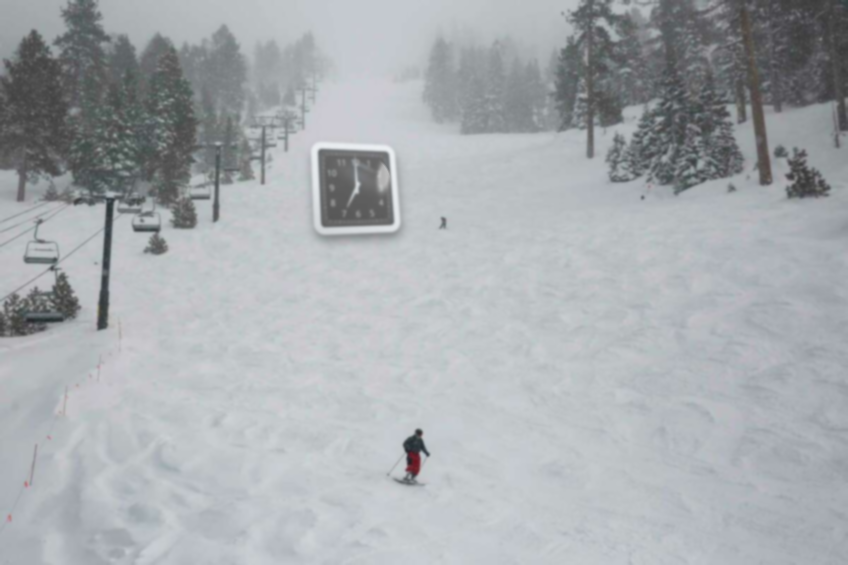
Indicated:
7.00
